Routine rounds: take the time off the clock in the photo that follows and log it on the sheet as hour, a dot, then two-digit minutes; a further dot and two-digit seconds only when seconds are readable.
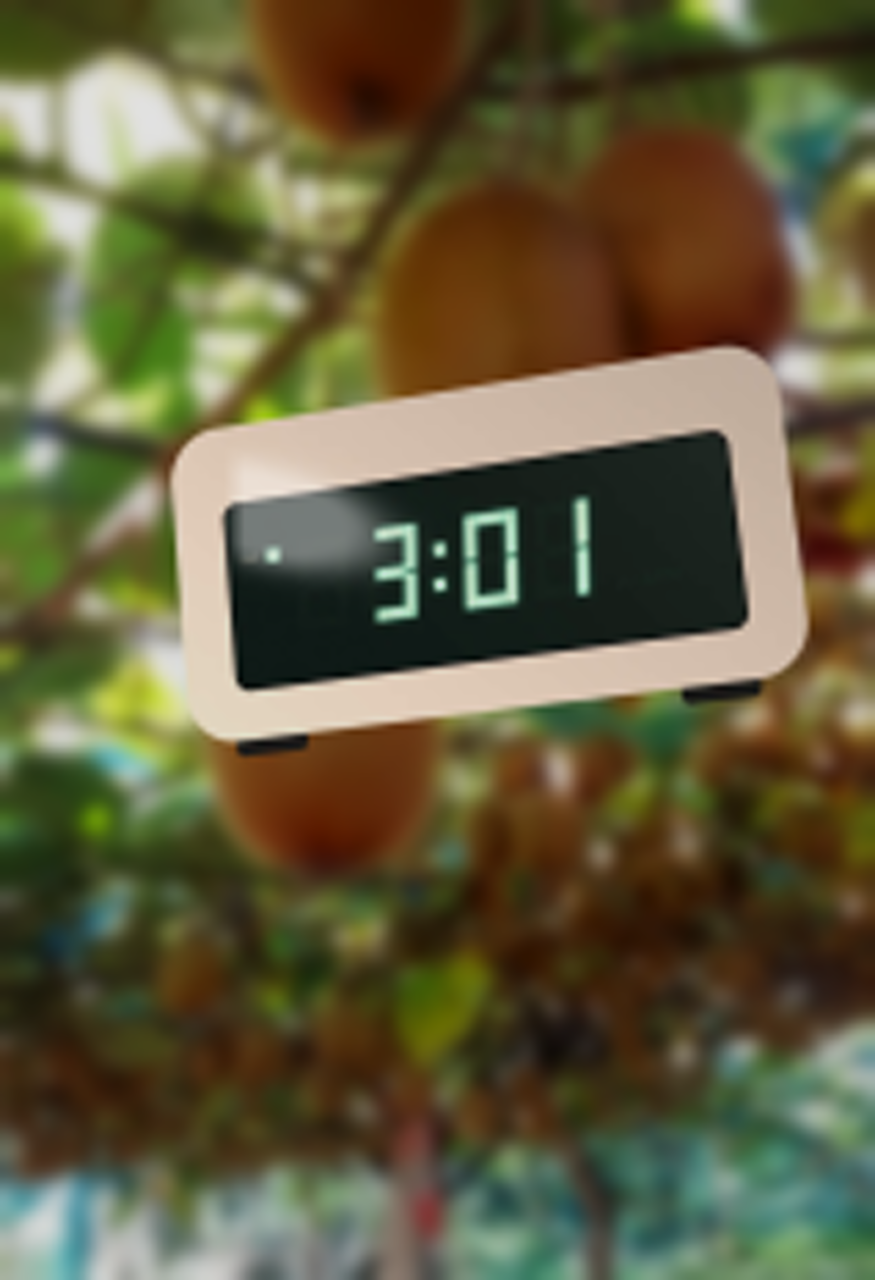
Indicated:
3.01
